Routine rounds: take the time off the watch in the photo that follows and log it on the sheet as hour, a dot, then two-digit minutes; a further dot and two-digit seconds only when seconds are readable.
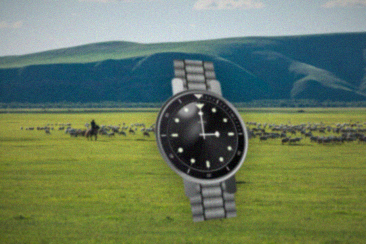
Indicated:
3.00
